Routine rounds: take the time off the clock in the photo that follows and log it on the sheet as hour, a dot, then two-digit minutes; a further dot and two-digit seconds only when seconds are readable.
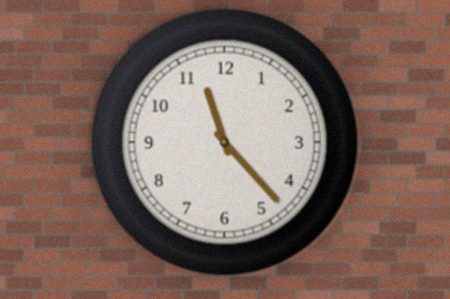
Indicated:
11.23
